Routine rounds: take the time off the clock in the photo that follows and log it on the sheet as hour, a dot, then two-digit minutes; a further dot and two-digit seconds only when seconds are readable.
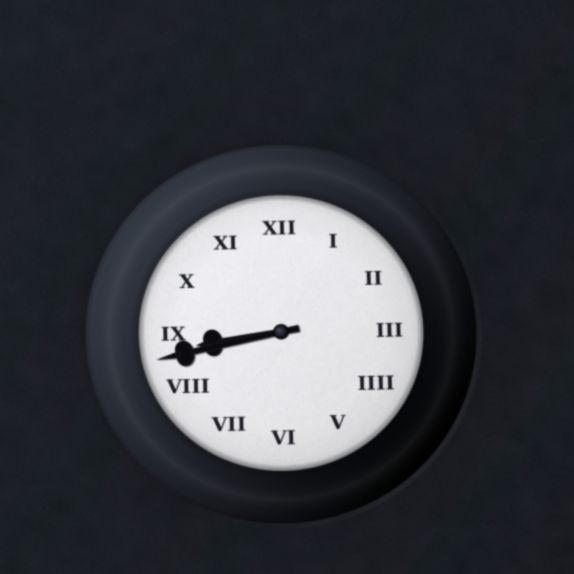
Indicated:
8.43
